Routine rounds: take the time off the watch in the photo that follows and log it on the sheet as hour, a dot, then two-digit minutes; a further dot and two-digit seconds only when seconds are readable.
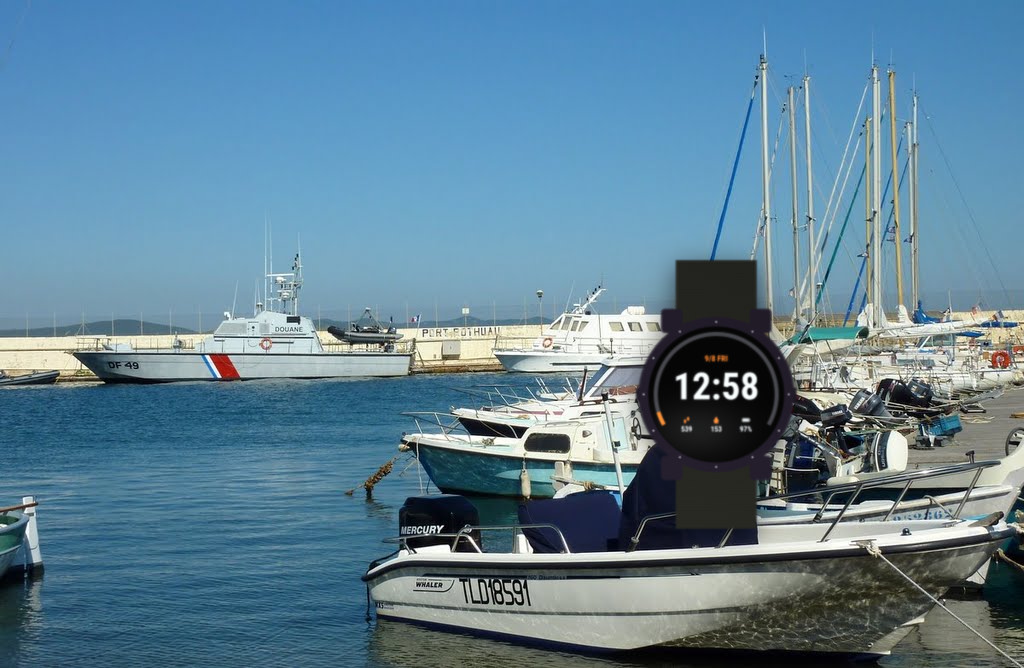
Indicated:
12.58
